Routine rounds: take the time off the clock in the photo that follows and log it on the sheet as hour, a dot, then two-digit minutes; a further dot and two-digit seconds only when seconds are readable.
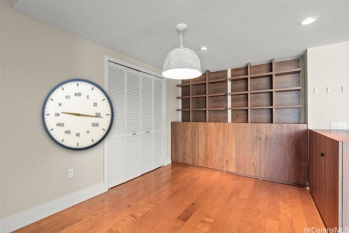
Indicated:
9.16
